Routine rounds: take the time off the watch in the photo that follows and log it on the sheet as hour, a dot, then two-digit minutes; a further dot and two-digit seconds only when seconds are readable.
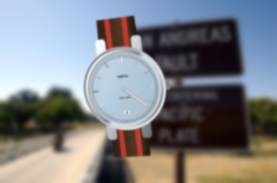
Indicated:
4.22
